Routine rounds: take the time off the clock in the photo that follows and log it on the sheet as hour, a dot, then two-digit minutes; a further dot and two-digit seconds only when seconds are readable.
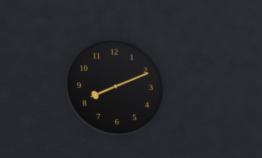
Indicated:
8.11
